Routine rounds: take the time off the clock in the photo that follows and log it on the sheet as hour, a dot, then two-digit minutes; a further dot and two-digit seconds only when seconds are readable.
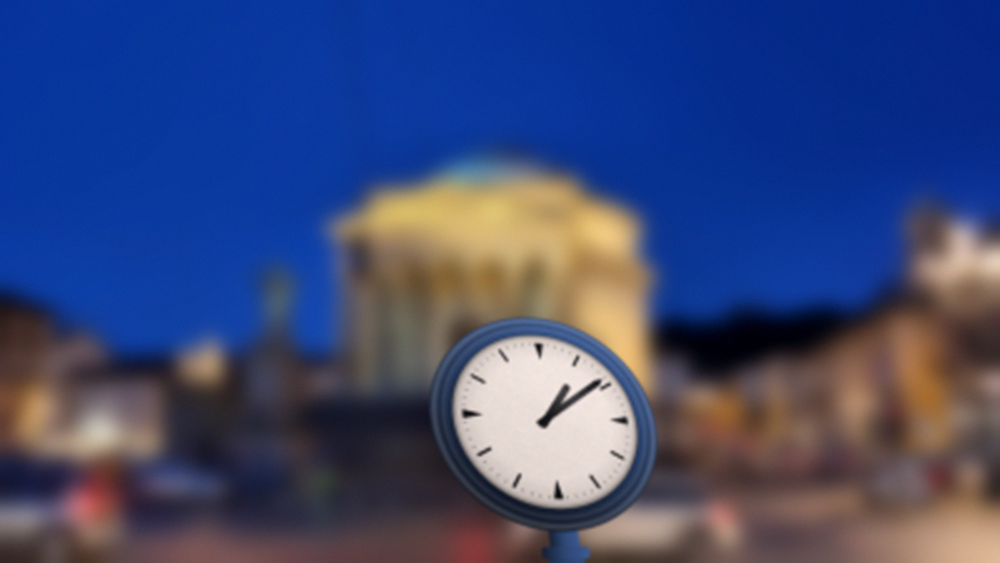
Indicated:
1.09
